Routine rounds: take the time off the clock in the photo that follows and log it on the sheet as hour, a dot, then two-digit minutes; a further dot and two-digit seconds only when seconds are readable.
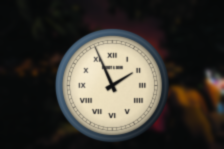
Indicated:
1.56
